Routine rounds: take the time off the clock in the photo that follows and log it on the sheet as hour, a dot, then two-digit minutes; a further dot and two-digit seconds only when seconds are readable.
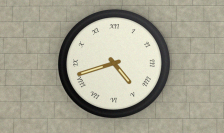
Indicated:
4.42
